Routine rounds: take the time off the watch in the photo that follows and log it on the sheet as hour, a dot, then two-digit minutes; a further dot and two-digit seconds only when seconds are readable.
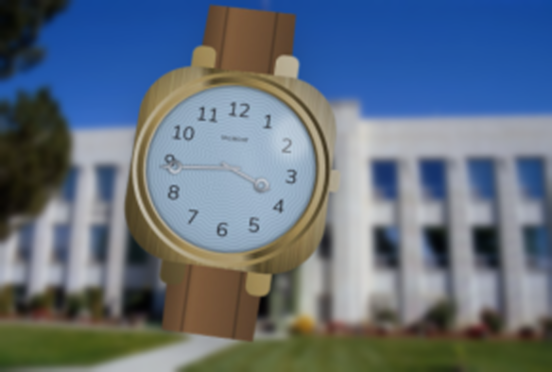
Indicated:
3.44
